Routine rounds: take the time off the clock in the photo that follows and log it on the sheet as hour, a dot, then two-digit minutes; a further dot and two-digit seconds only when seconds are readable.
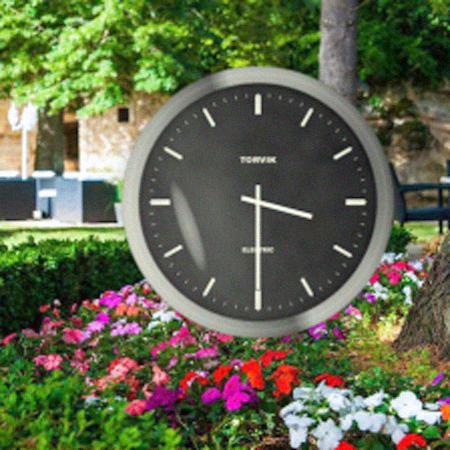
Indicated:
3.30
